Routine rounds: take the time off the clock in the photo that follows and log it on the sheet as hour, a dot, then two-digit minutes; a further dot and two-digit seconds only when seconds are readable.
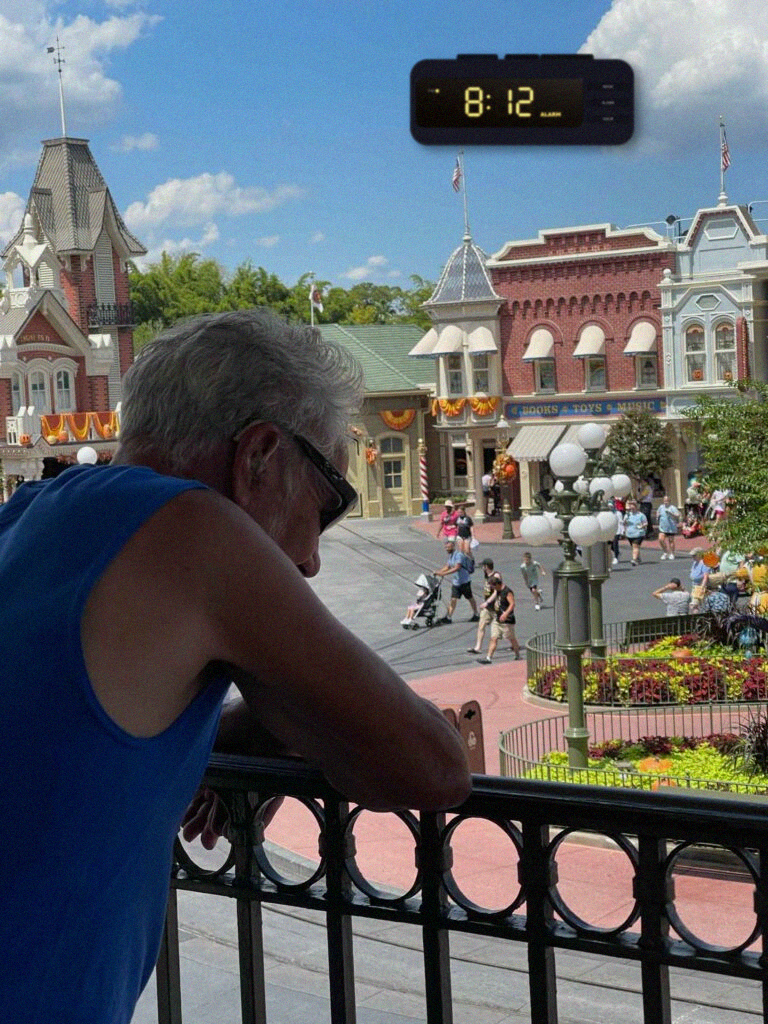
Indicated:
8.12
